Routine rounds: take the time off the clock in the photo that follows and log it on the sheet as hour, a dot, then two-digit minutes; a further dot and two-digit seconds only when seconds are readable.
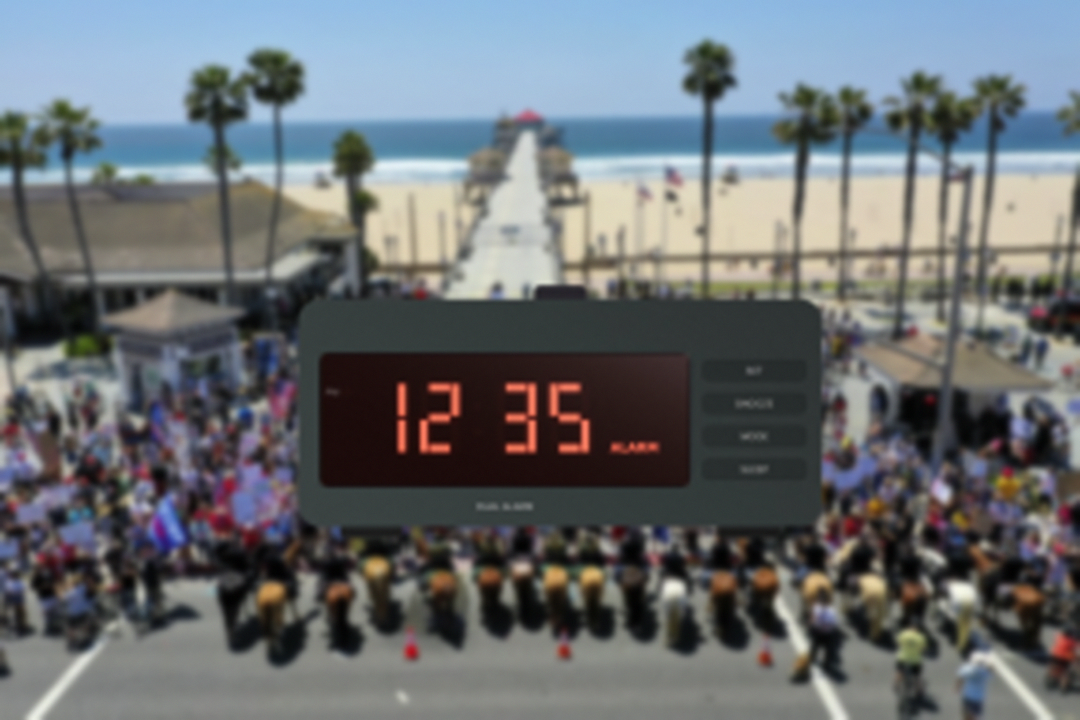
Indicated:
12.35
